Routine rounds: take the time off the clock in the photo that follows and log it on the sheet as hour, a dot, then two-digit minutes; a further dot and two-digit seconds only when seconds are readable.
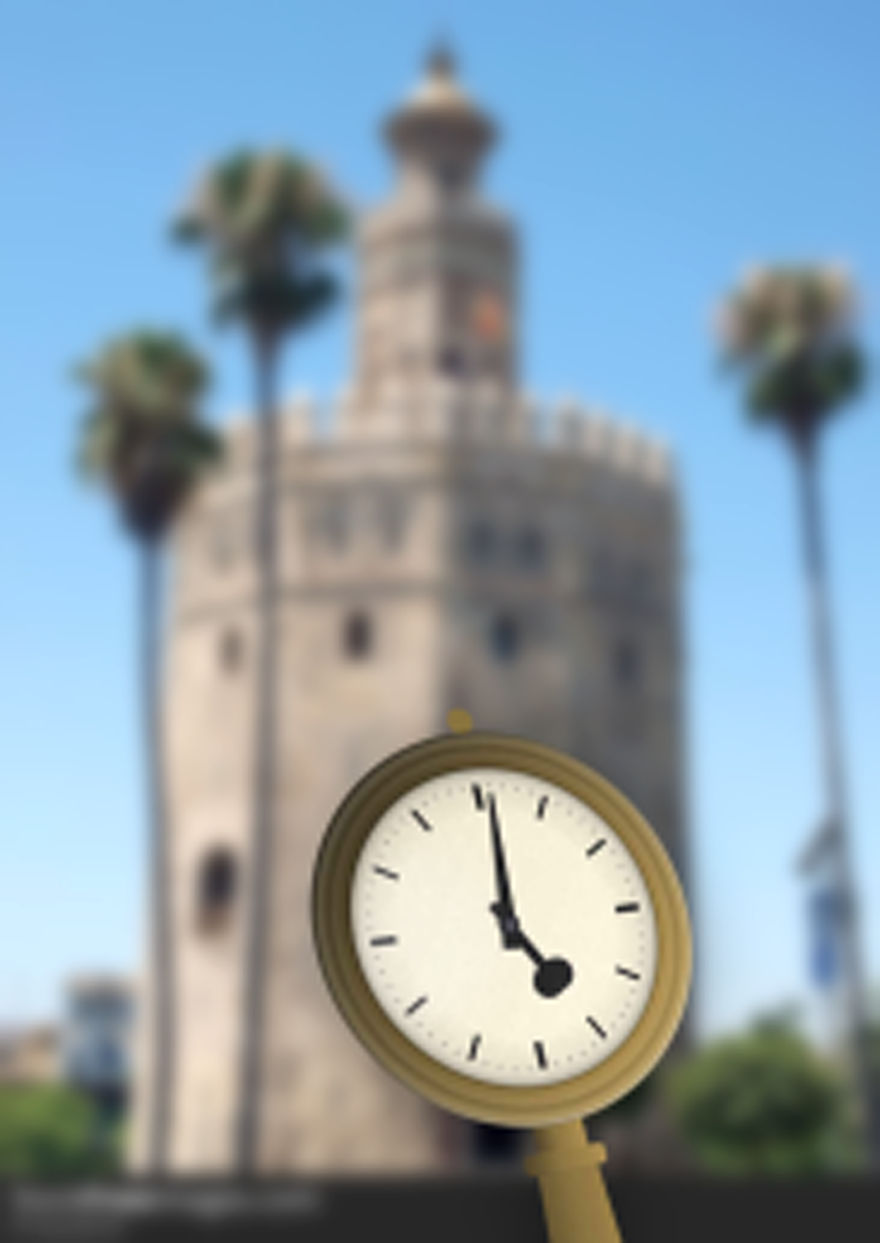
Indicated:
5.01
